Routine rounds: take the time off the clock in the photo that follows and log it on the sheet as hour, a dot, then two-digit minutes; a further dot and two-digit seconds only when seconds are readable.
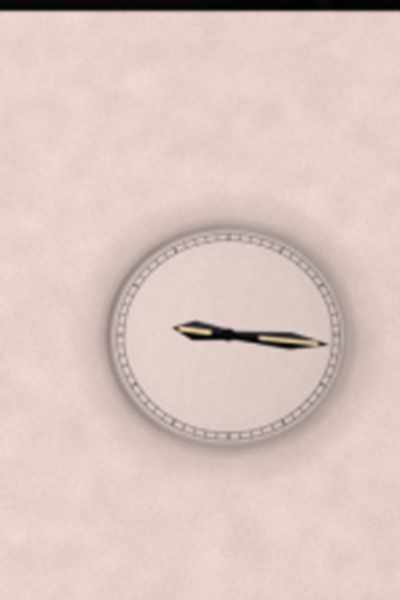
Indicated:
9.16
